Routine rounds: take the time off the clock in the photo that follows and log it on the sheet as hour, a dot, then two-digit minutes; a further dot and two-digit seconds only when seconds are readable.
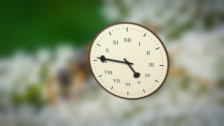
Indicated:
4.46
